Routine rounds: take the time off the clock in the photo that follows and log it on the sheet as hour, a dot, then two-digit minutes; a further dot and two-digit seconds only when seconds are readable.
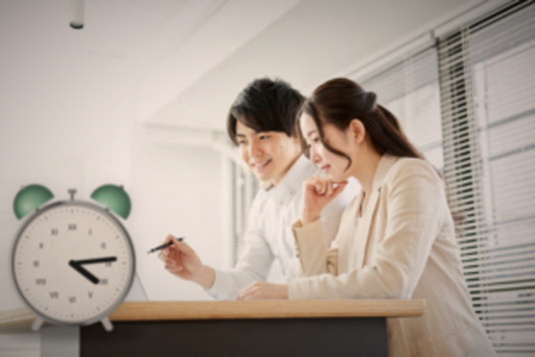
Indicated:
4.14
